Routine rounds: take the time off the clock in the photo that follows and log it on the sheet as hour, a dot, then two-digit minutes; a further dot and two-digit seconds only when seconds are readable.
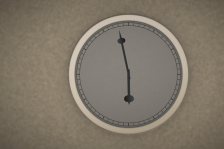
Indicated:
5.58
